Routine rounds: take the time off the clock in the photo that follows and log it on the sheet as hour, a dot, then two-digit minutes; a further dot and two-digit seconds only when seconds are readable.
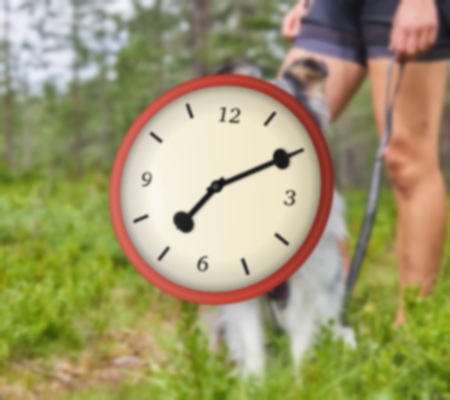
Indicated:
7.10
